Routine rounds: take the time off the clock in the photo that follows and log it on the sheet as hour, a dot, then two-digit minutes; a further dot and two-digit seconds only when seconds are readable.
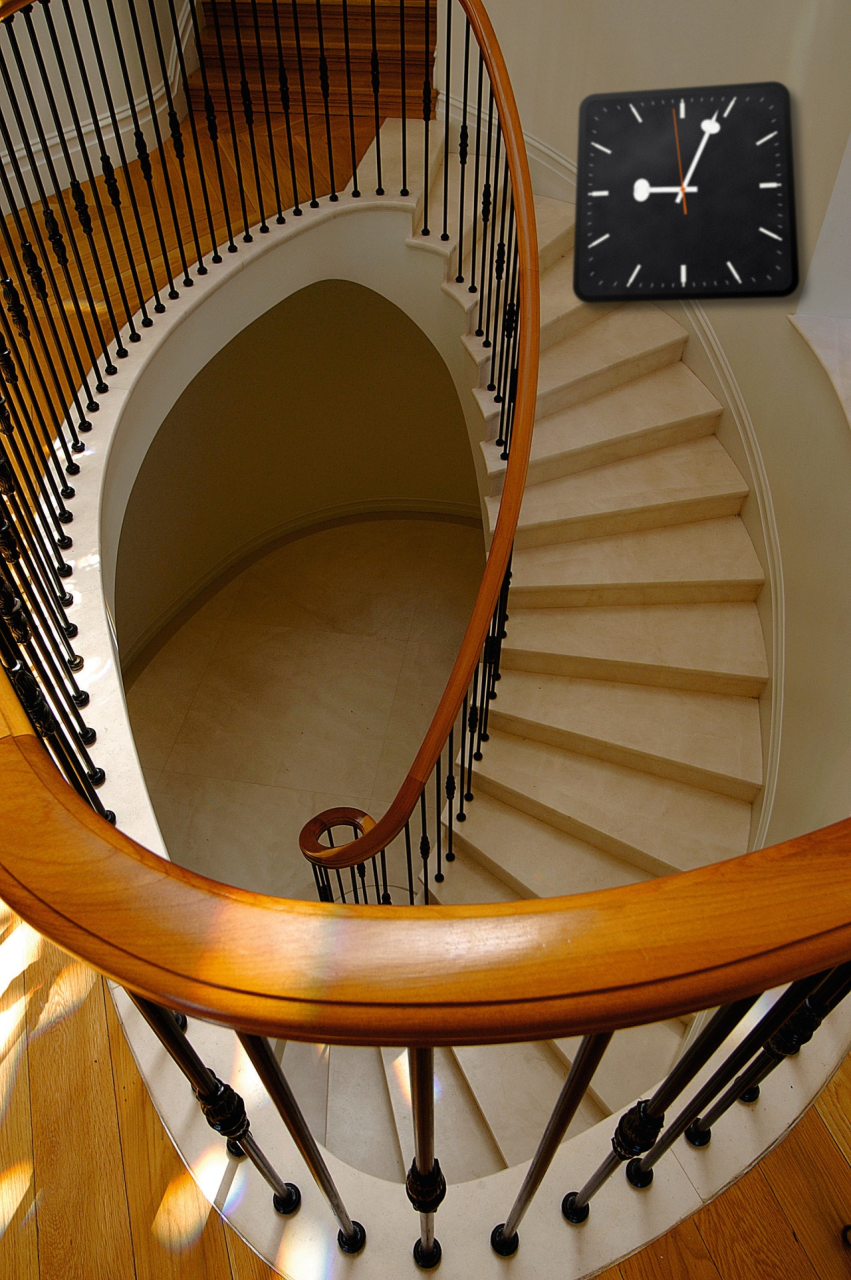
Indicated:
9.03.59
